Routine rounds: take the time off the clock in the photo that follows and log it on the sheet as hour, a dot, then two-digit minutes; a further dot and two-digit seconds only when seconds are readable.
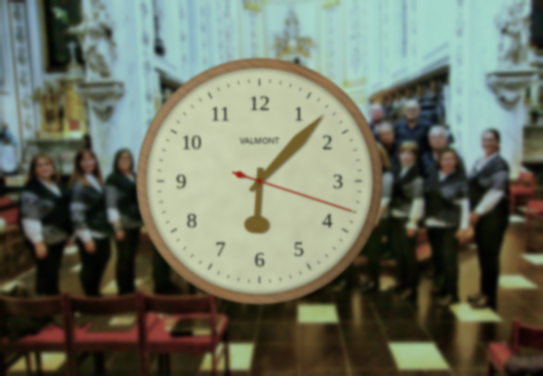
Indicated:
6.07.18
